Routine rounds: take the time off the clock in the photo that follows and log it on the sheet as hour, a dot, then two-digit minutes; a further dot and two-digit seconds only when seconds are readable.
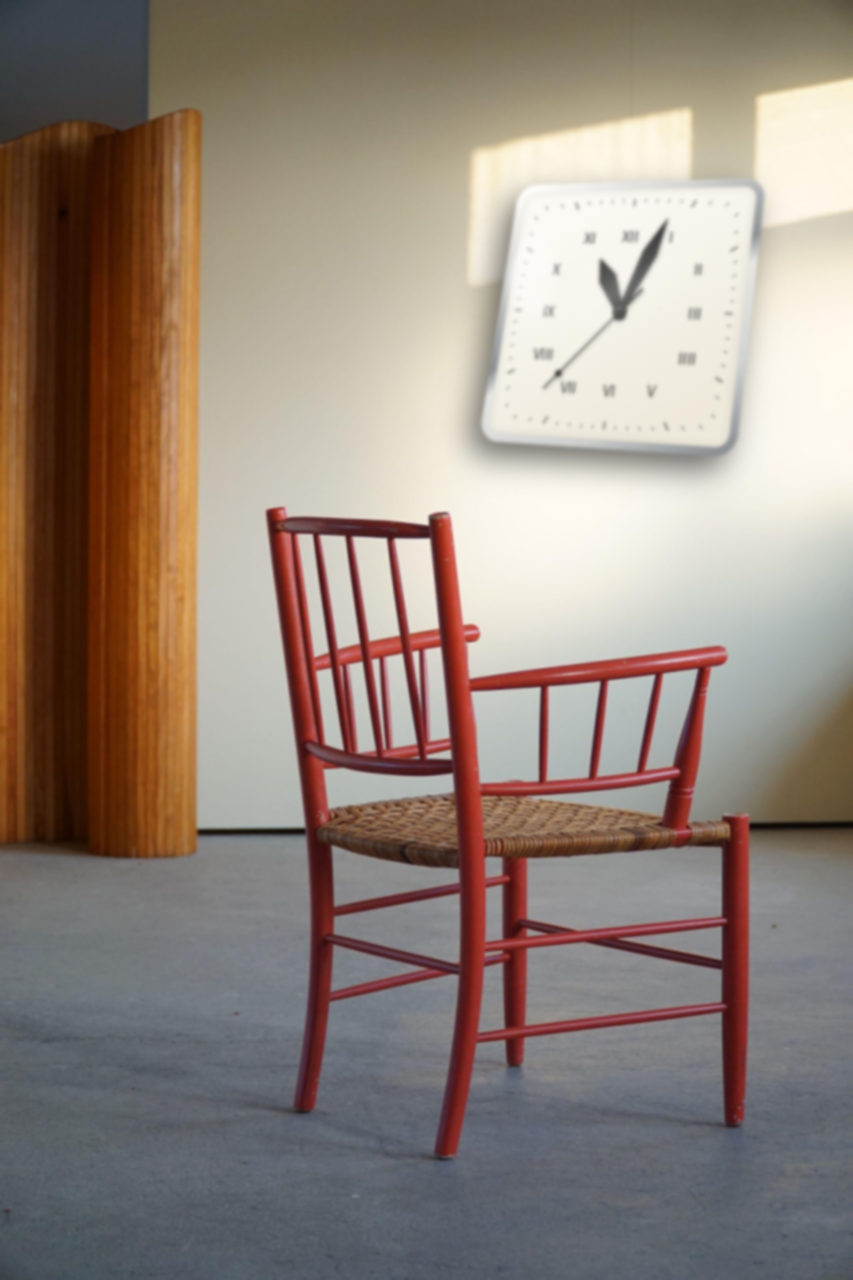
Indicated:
11.03.37
